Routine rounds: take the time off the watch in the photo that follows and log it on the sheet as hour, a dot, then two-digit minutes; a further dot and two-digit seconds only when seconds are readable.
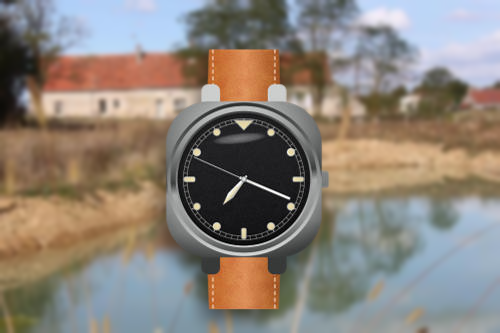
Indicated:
7.18.49
